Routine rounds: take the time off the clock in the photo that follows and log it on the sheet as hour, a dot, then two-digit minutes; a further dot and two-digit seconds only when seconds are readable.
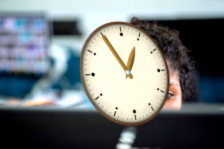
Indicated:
12.55
